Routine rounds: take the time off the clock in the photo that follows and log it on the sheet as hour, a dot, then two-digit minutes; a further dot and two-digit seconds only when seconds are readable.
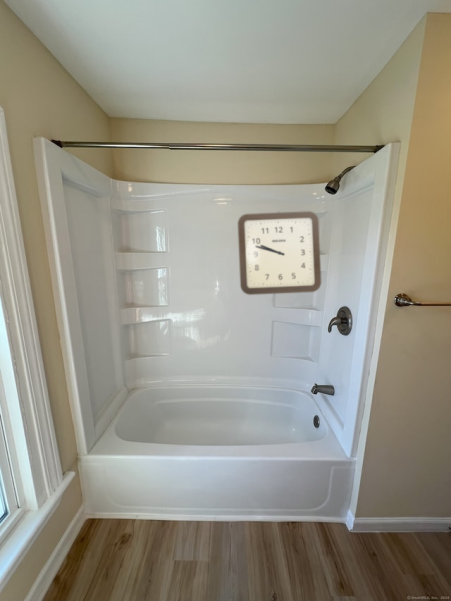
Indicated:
9.48
